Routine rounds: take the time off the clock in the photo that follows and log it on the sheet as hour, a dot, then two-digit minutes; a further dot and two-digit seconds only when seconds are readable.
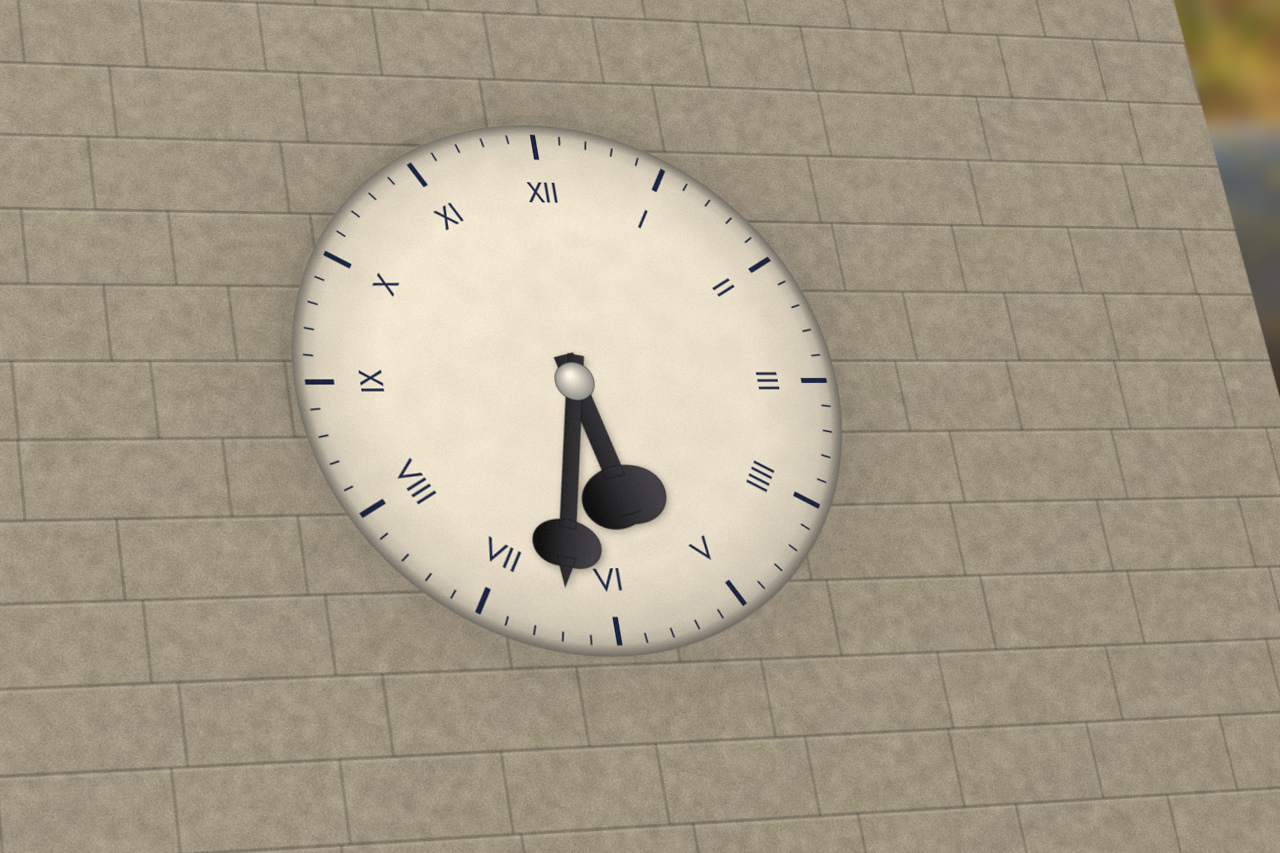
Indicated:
5.32
